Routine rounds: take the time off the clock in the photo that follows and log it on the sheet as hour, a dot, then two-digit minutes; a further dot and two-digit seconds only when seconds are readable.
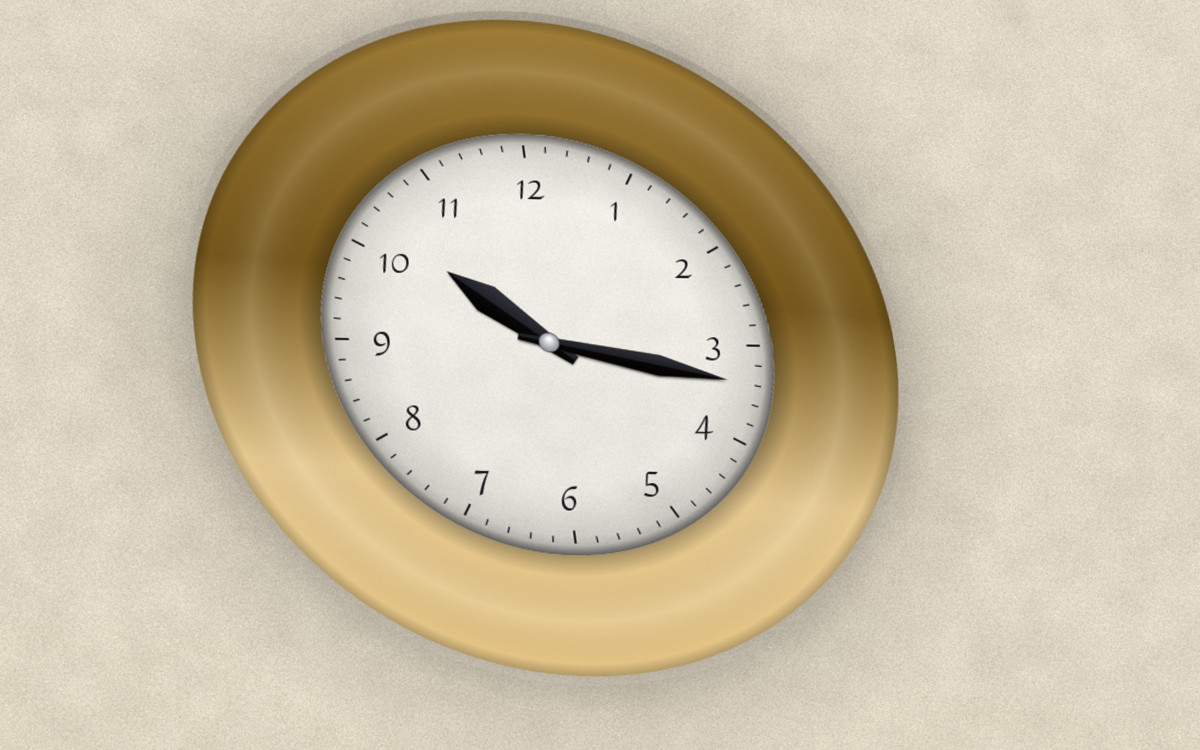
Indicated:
10.17
